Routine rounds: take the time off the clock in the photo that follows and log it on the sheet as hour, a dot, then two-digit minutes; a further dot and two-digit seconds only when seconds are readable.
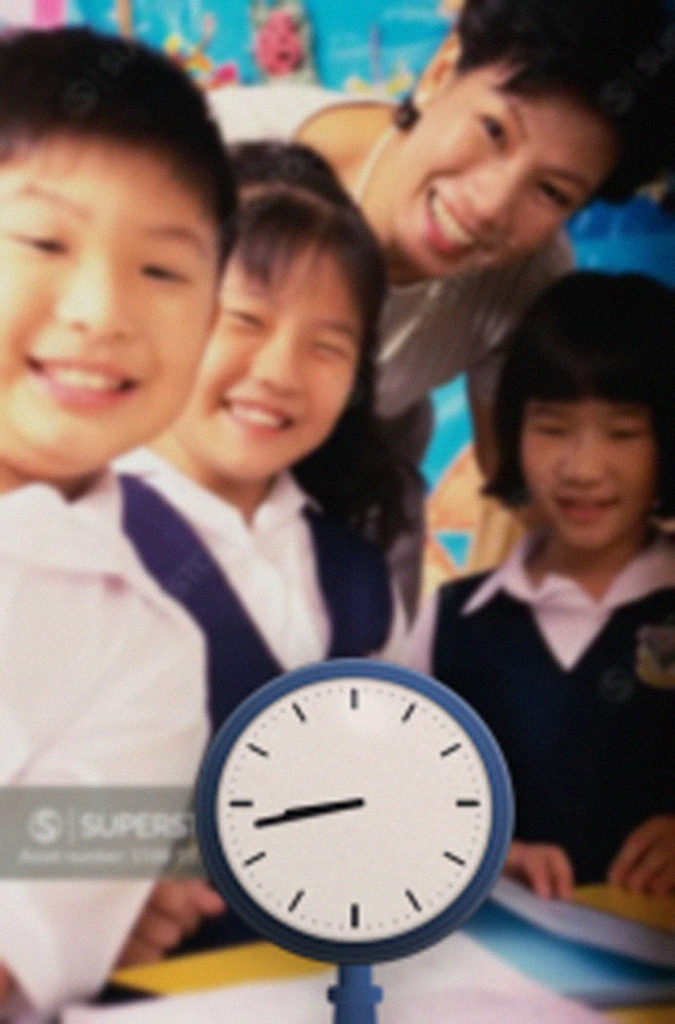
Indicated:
8.43
